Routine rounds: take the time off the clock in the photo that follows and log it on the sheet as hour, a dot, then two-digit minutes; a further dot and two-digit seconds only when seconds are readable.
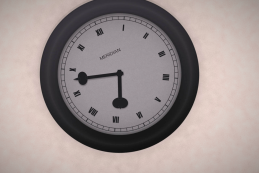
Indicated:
6.48
